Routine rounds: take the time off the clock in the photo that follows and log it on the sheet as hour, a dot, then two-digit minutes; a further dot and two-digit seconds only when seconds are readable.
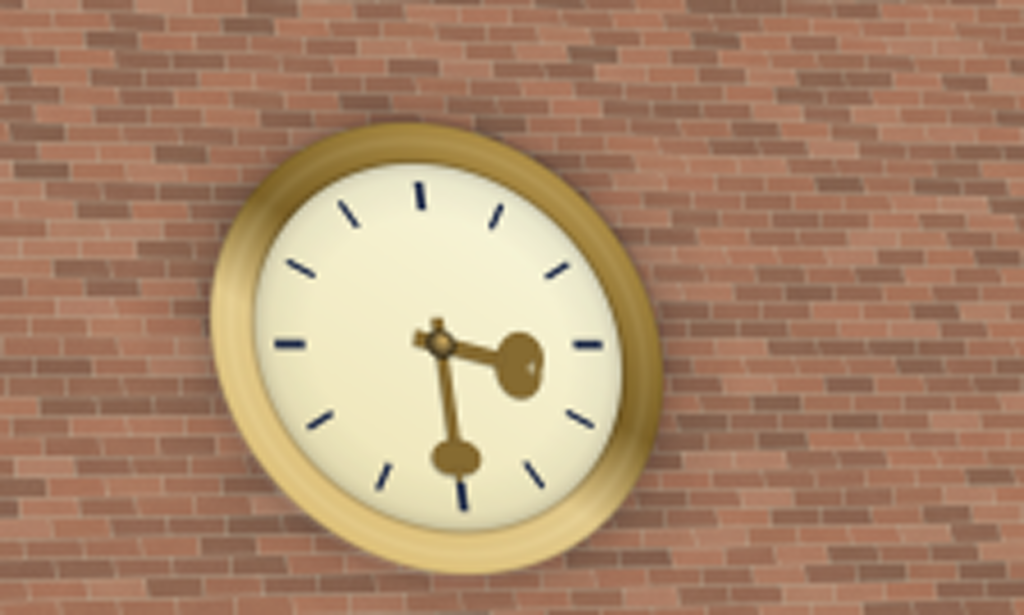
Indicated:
3.30
